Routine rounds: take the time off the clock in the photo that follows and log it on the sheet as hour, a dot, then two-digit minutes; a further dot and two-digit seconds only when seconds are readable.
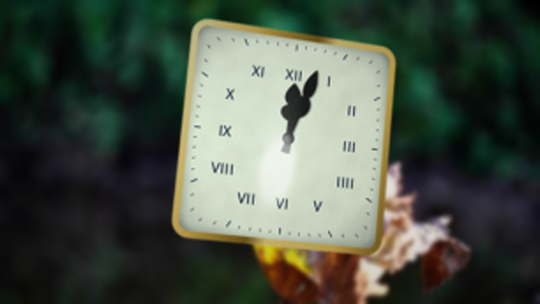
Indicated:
12.03
